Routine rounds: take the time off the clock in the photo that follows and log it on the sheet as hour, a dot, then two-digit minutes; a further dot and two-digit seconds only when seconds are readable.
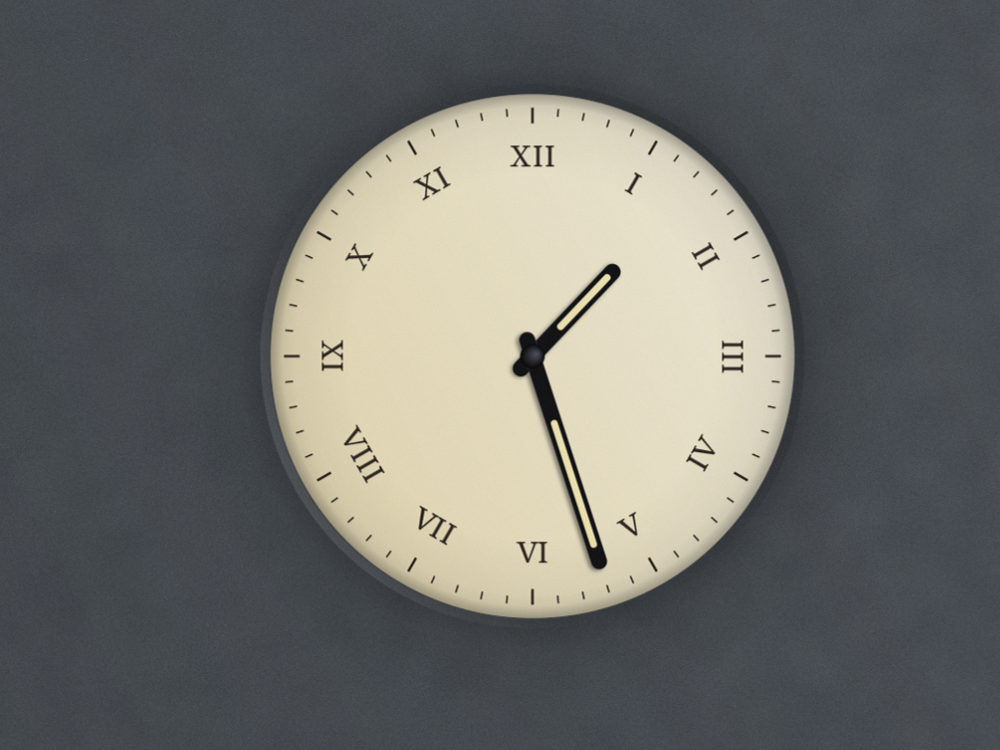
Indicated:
1.27
